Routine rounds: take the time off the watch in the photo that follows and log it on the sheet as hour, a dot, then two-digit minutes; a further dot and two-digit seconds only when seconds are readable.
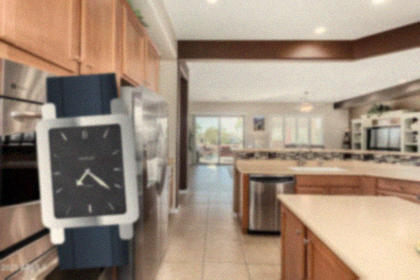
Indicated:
7.22
